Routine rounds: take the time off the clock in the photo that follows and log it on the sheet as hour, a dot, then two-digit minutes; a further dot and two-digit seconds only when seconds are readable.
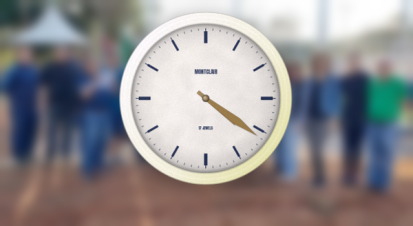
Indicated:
4.21
